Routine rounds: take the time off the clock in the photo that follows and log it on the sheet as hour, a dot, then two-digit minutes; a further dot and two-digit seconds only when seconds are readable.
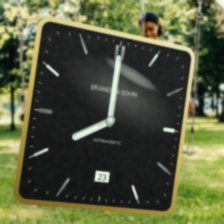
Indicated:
8.00
